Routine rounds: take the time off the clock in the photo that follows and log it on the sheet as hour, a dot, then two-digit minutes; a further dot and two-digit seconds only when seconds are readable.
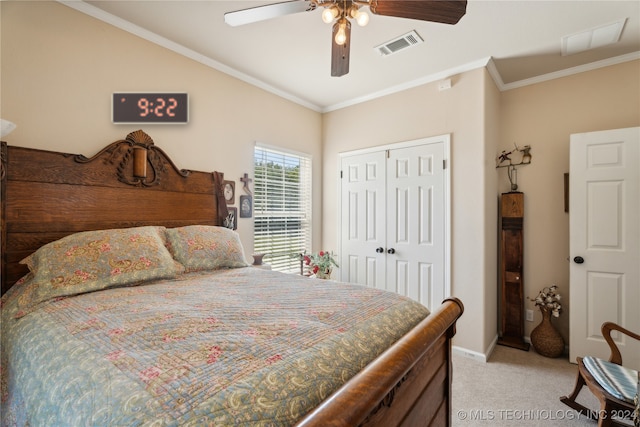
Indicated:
9.22
